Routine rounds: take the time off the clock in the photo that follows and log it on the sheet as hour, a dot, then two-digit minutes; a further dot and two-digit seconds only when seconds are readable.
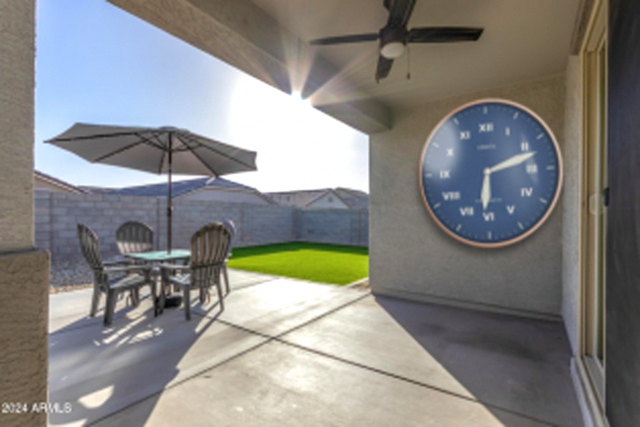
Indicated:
6.12
